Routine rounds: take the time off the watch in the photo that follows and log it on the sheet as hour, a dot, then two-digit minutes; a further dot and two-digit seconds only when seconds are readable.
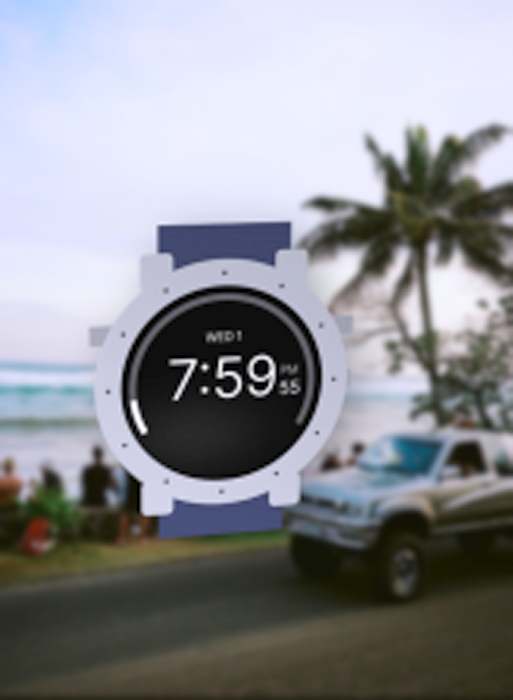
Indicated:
7.59
